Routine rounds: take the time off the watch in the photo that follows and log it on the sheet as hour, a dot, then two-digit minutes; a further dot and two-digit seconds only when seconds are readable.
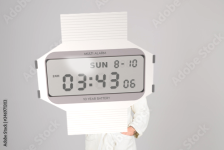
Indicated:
3.43.06
